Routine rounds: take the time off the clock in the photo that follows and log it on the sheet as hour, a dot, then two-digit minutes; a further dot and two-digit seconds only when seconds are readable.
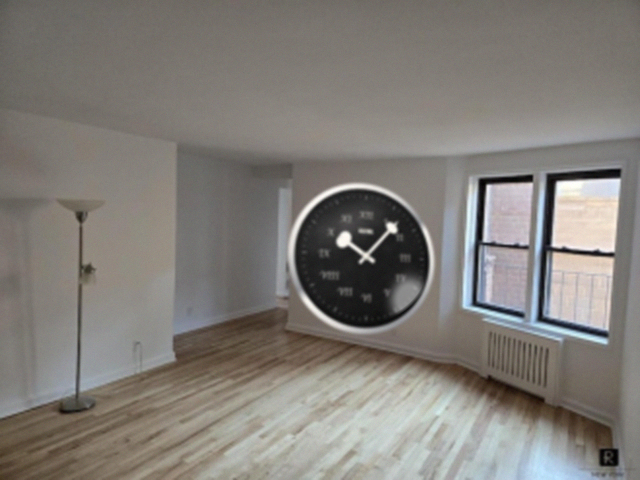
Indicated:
10.07
